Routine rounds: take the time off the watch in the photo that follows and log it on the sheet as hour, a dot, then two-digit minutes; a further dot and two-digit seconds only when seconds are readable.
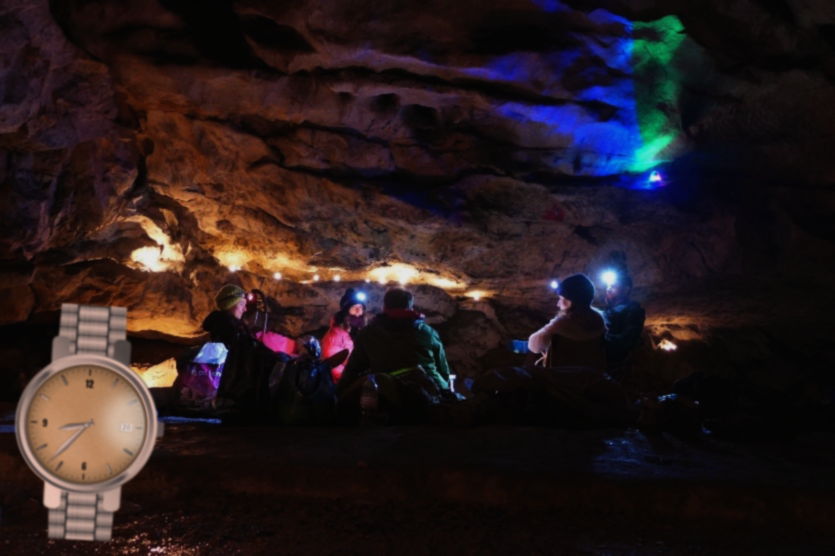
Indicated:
8.37
